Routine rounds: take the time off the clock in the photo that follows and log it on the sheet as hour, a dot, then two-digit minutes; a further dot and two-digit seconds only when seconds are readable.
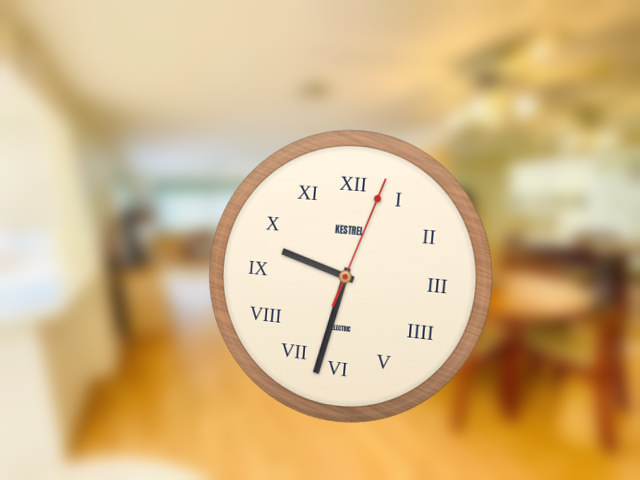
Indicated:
9.32.03
